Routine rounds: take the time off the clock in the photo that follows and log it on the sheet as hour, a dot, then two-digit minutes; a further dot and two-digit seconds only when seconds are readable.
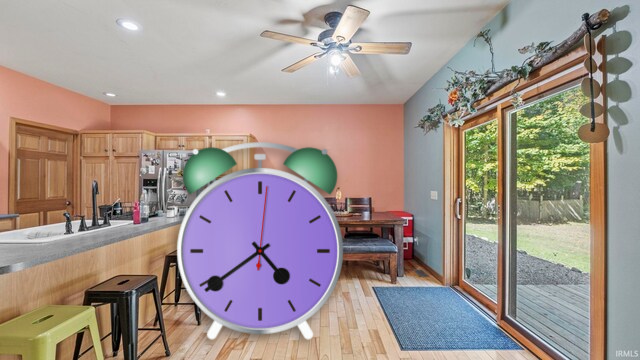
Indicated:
4.39.01
